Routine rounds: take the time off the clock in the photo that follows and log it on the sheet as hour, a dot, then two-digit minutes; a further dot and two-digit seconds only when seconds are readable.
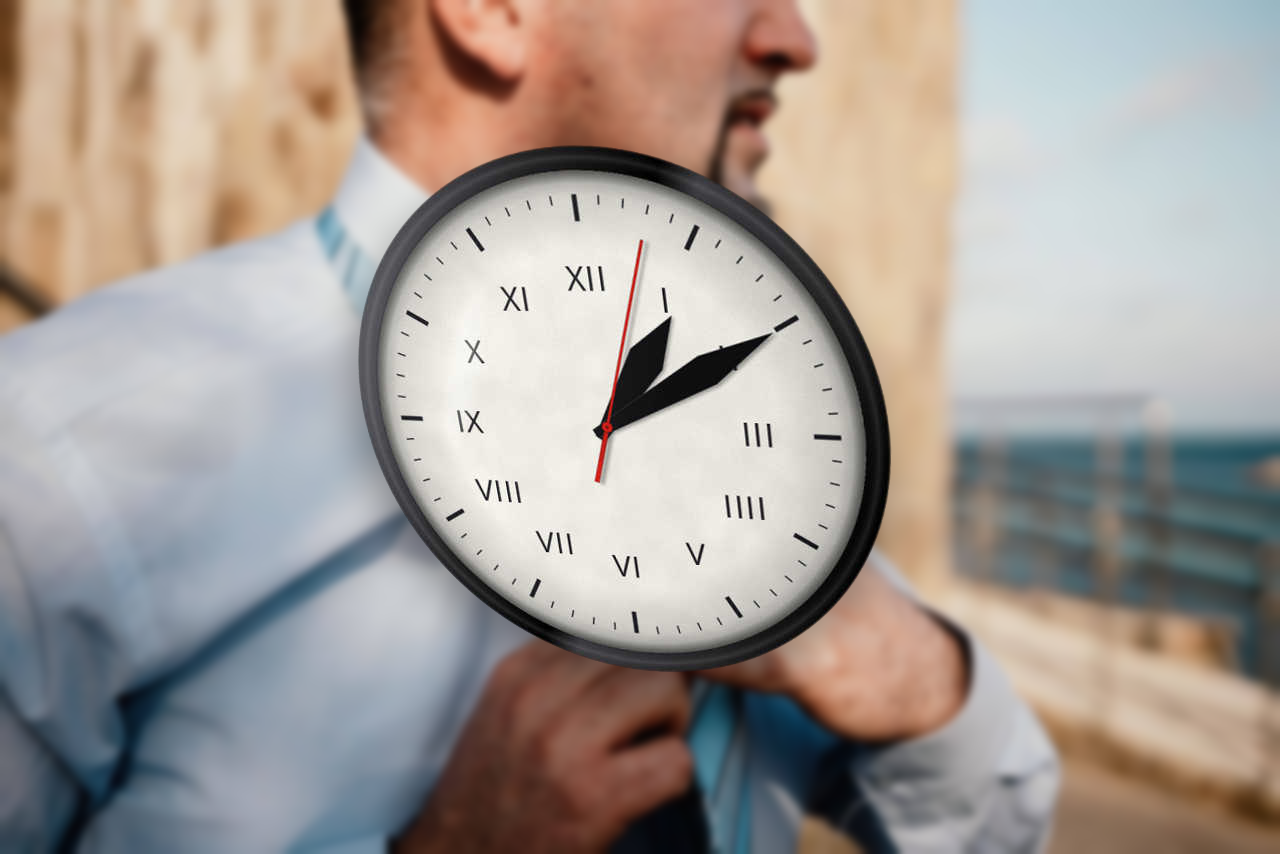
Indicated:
1.10.03
